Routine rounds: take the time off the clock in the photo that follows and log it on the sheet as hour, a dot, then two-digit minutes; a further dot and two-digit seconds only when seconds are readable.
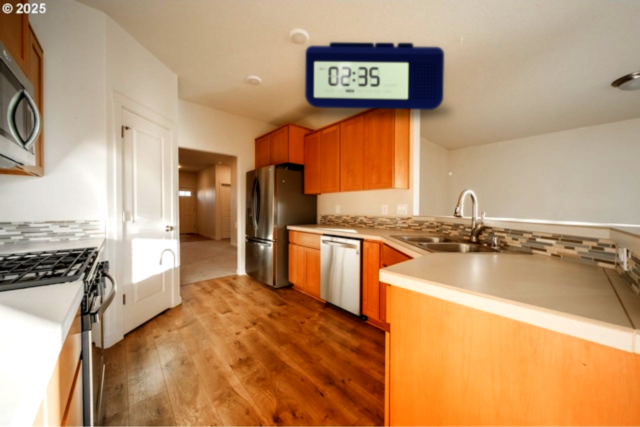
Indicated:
2.35
